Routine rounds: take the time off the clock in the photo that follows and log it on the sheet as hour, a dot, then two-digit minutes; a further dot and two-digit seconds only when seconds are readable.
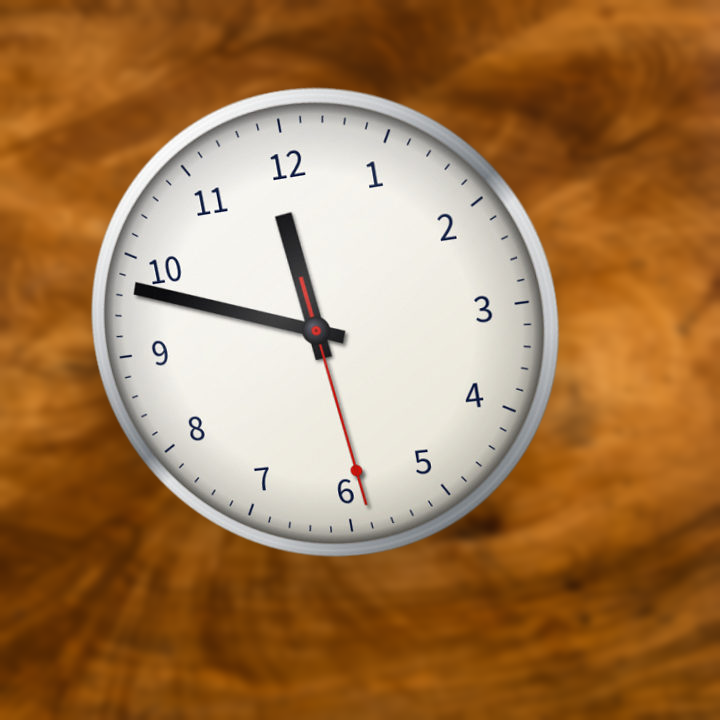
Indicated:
11.48.29
